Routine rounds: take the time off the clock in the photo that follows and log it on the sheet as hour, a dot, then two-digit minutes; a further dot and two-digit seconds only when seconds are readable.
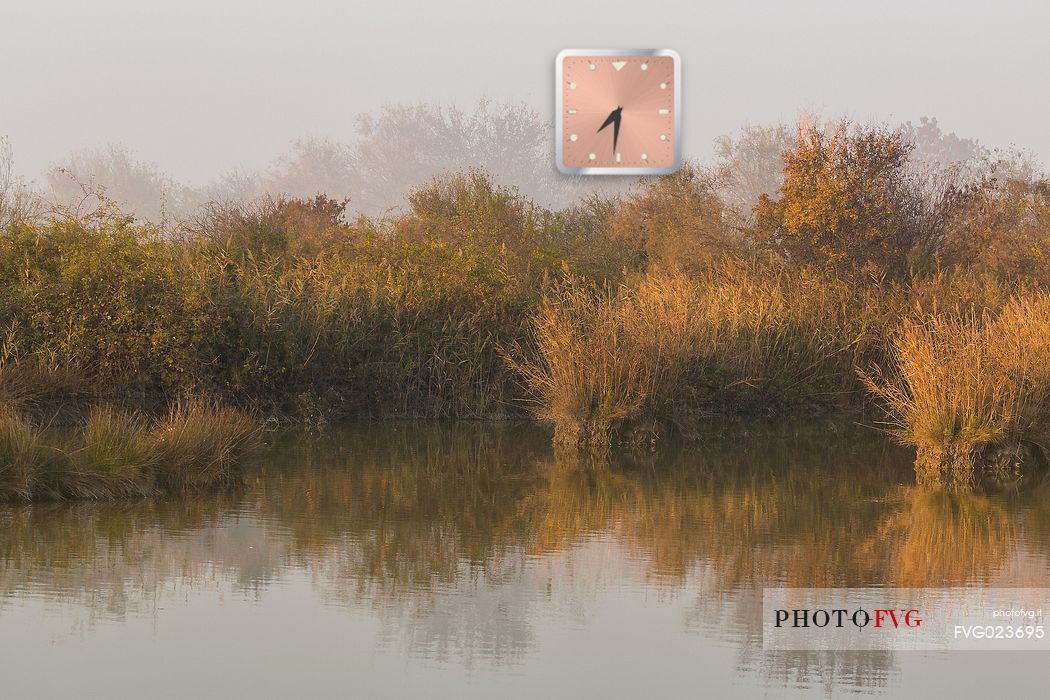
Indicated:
7.31
